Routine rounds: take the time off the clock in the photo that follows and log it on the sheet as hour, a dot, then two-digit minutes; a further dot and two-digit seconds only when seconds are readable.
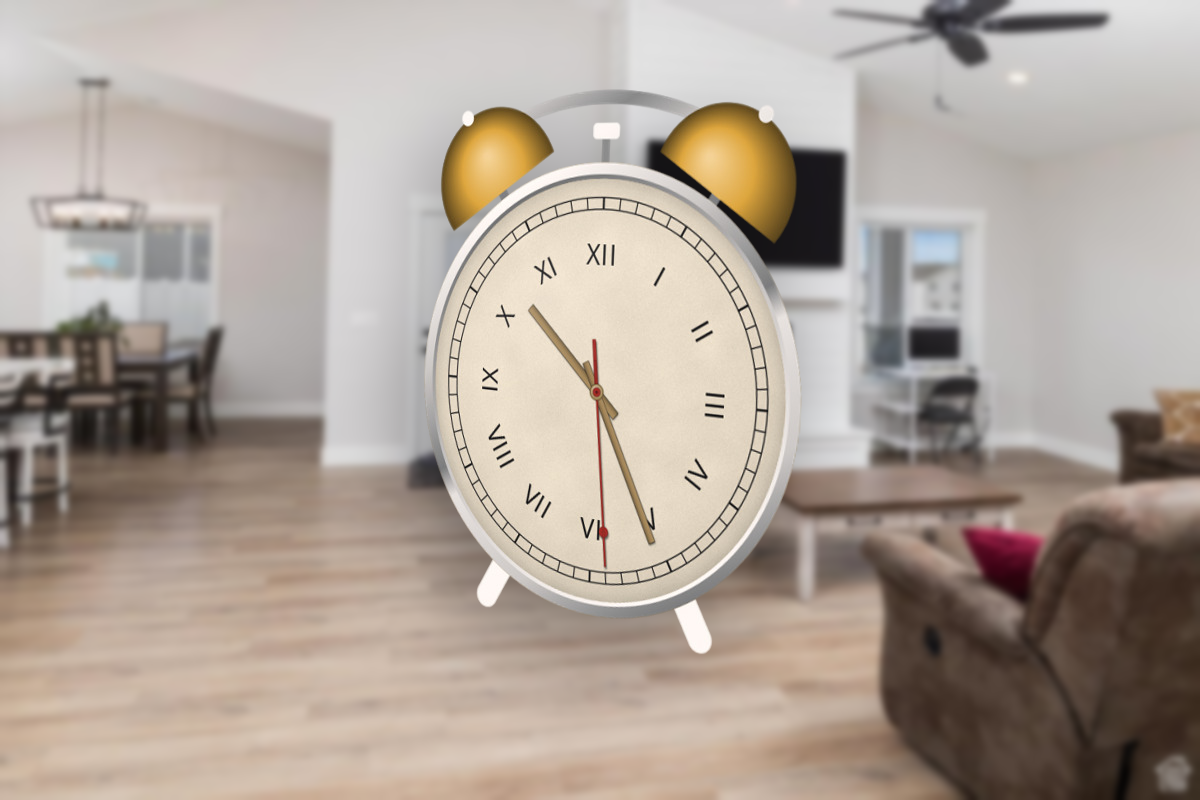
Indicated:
10.25.29
